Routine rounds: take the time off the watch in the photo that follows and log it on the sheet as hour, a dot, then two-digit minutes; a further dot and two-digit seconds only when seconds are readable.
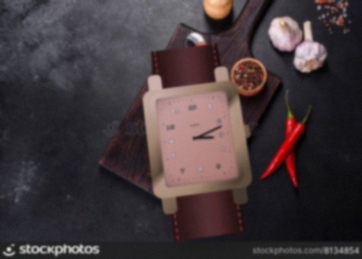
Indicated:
3.12
